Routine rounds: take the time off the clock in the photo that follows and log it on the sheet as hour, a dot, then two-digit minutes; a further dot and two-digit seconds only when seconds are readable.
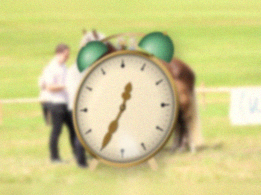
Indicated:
12.35
